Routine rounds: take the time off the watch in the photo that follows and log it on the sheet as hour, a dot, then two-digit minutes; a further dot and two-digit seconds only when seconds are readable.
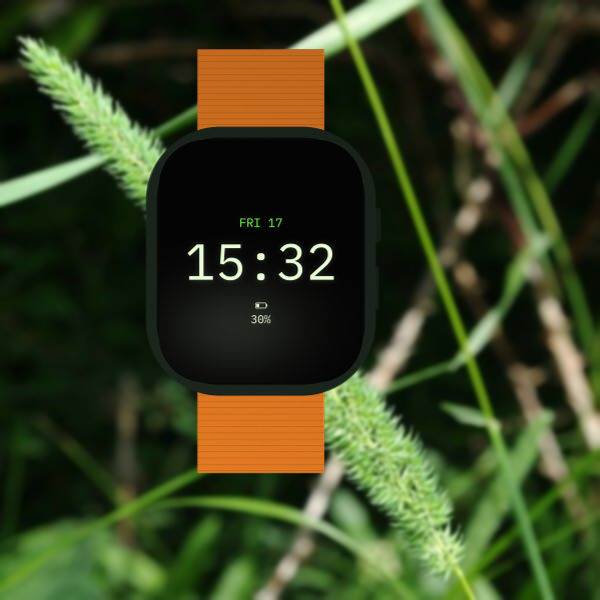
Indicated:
15.32
